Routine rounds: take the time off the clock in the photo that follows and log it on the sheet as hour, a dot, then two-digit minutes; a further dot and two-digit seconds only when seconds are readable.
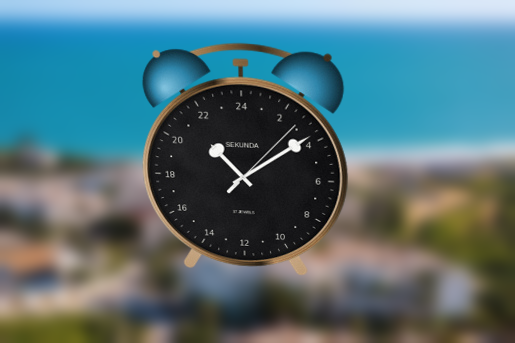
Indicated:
21.09.07
